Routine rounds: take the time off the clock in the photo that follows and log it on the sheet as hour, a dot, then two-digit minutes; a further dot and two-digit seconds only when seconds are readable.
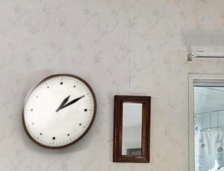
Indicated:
1.10
